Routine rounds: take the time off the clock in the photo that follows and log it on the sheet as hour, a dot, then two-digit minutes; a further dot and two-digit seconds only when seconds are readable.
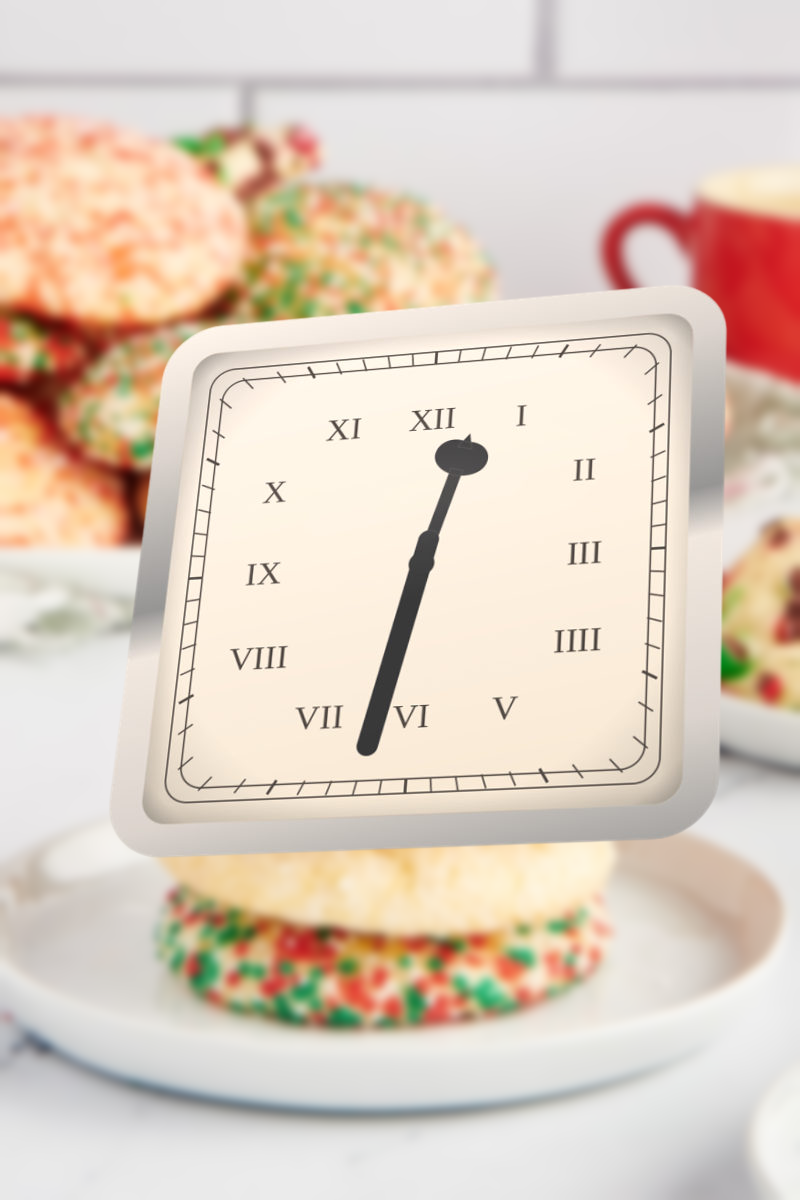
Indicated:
12.32
